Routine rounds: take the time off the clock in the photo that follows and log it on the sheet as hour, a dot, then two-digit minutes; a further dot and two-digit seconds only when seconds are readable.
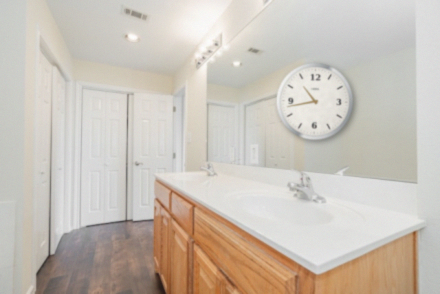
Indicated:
10.43
